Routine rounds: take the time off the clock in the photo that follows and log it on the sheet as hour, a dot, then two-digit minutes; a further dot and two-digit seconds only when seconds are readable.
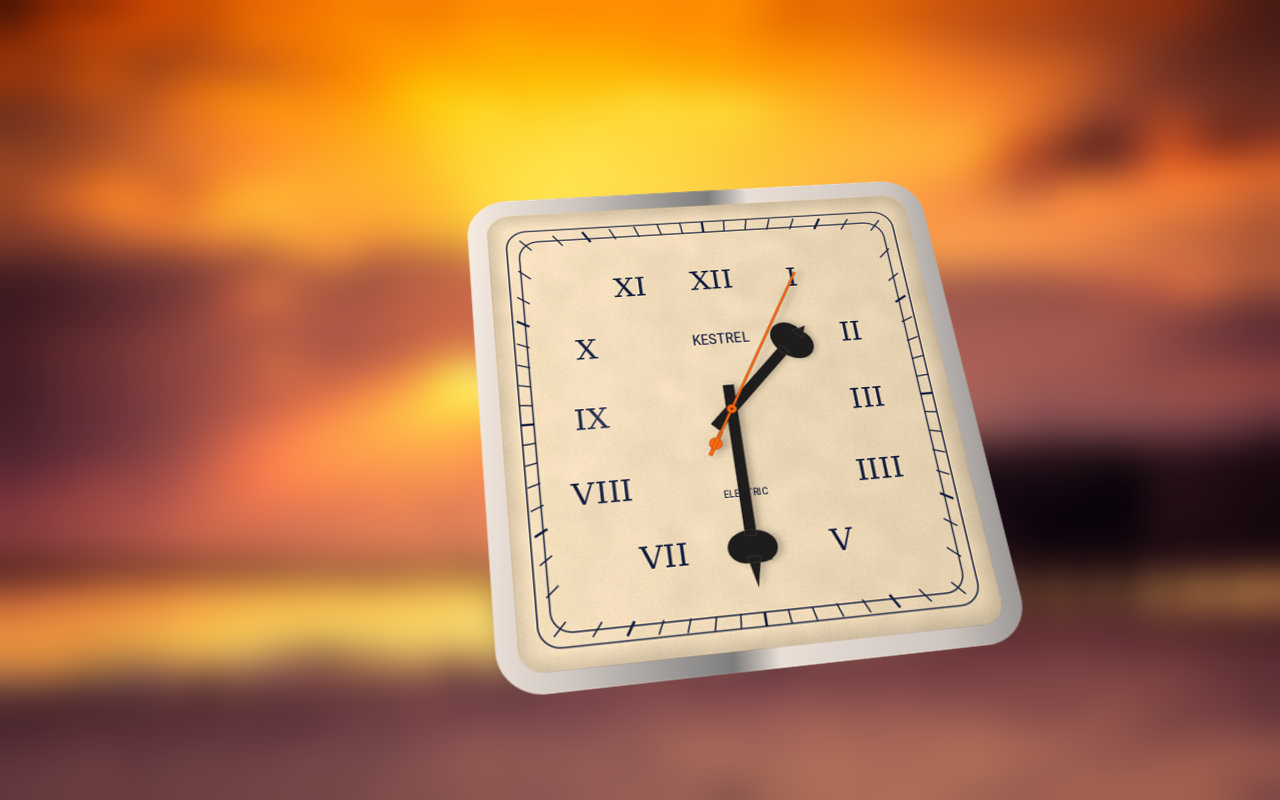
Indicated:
1.30.05
